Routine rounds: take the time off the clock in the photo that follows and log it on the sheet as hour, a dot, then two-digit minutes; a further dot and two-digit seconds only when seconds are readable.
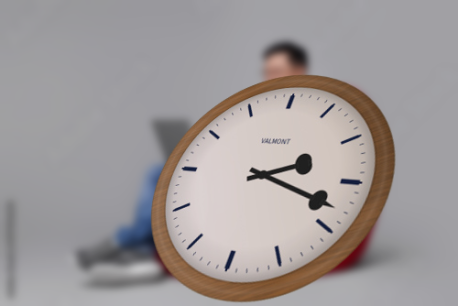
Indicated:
2.18
